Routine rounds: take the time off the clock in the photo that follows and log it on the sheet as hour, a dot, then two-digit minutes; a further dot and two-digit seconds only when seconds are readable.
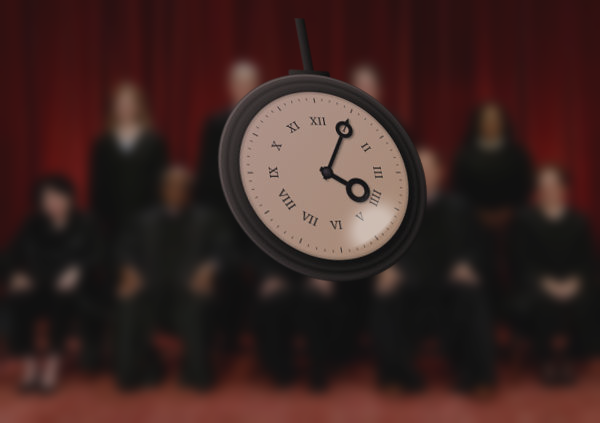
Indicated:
4.05
